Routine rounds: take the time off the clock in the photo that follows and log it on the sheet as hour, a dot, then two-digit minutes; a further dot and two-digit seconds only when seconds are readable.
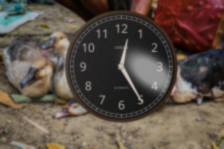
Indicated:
12.25
